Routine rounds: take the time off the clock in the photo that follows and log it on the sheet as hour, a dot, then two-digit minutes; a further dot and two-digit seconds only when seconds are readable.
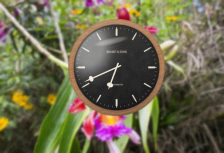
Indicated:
6.41
